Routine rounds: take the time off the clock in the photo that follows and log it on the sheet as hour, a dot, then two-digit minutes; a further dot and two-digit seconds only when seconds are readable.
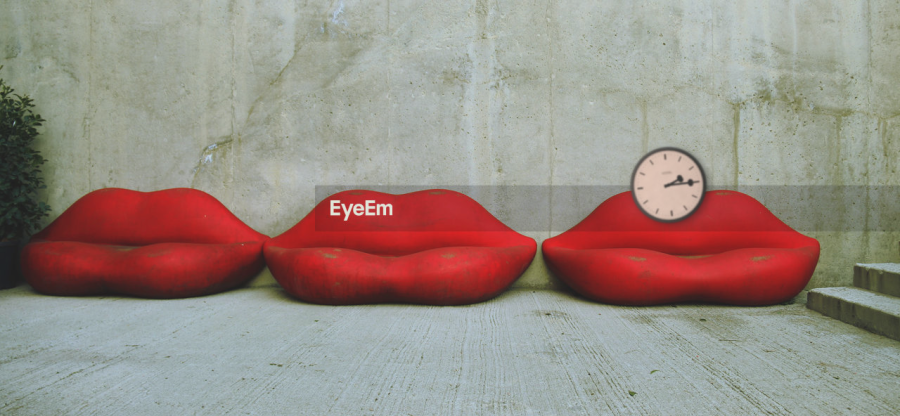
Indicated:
2.15
